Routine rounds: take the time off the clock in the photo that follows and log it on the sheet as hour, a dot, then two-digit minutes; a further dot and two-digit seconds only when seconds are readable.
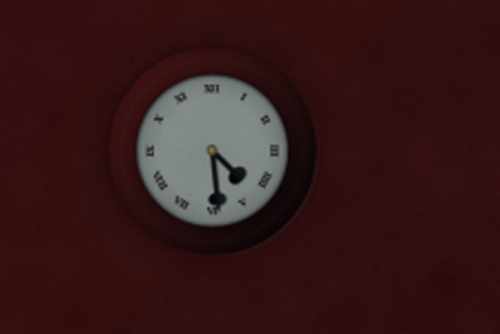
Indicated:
4.29
